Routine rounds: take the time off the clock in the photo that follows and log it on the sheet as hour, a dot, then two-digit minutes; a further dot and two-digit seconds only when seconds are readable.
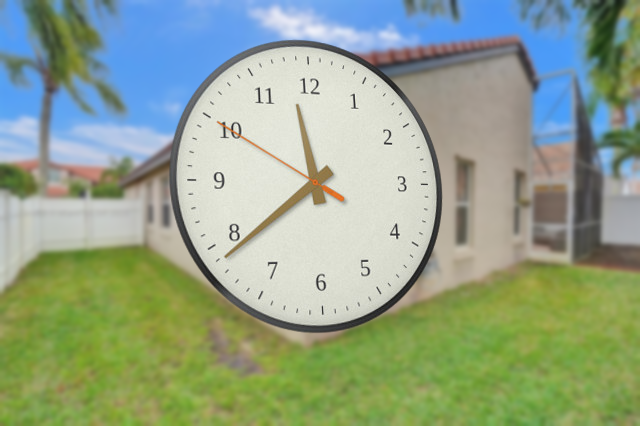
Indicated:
11.38.50
